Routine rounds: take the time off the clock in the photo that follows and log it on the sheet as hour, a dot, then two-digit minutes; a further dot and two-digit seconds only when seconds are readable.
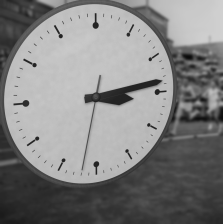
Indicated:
3.13.32
